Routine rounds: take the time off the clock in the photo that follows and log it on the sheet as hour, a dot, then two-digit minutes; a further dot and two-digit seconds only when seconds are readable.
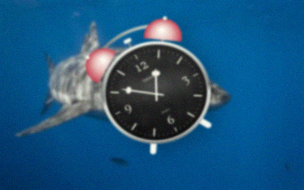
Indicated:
12.51
